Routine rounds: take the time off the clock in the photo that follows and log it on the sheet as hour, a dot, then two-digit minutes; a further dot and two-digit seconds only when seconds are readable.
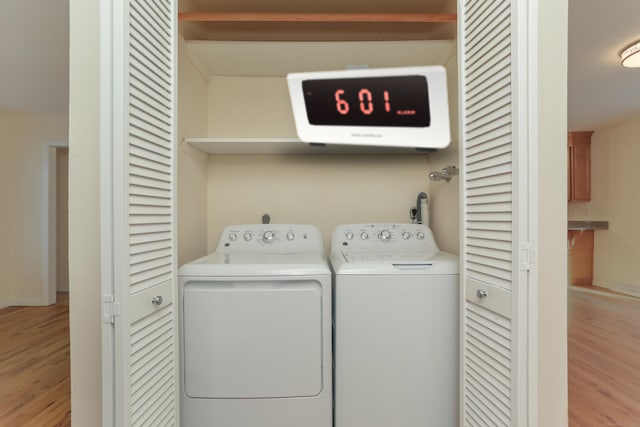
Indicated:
6.01
